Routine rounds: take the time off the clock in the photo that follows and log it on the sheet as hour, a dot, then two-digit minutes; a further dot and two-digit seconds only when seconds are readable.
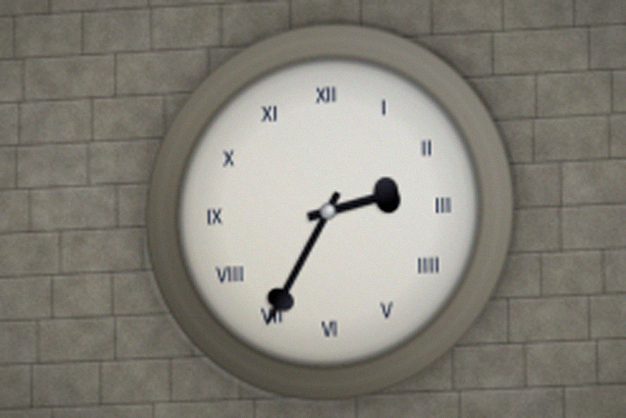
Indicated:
2.35
